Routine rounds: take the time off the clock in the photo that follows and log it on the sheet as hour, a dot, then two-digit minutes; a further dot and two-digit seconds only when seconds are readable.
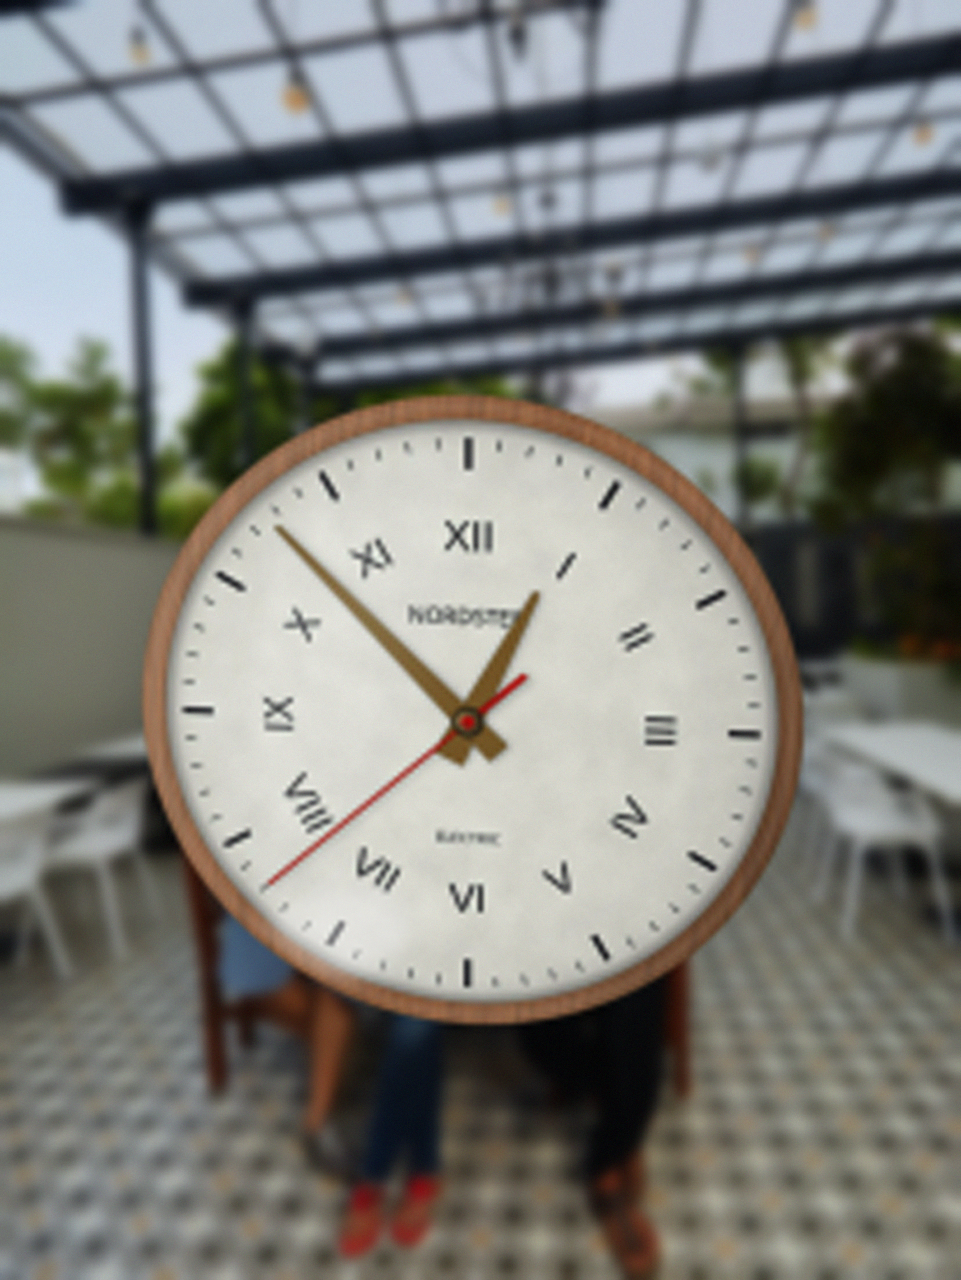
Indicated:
12.52.38
